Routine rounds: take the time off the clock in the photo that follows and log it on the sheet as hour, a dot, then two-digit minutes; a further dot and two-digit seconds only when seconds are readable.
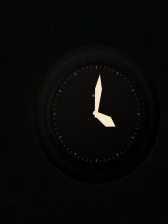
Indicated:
4.01
